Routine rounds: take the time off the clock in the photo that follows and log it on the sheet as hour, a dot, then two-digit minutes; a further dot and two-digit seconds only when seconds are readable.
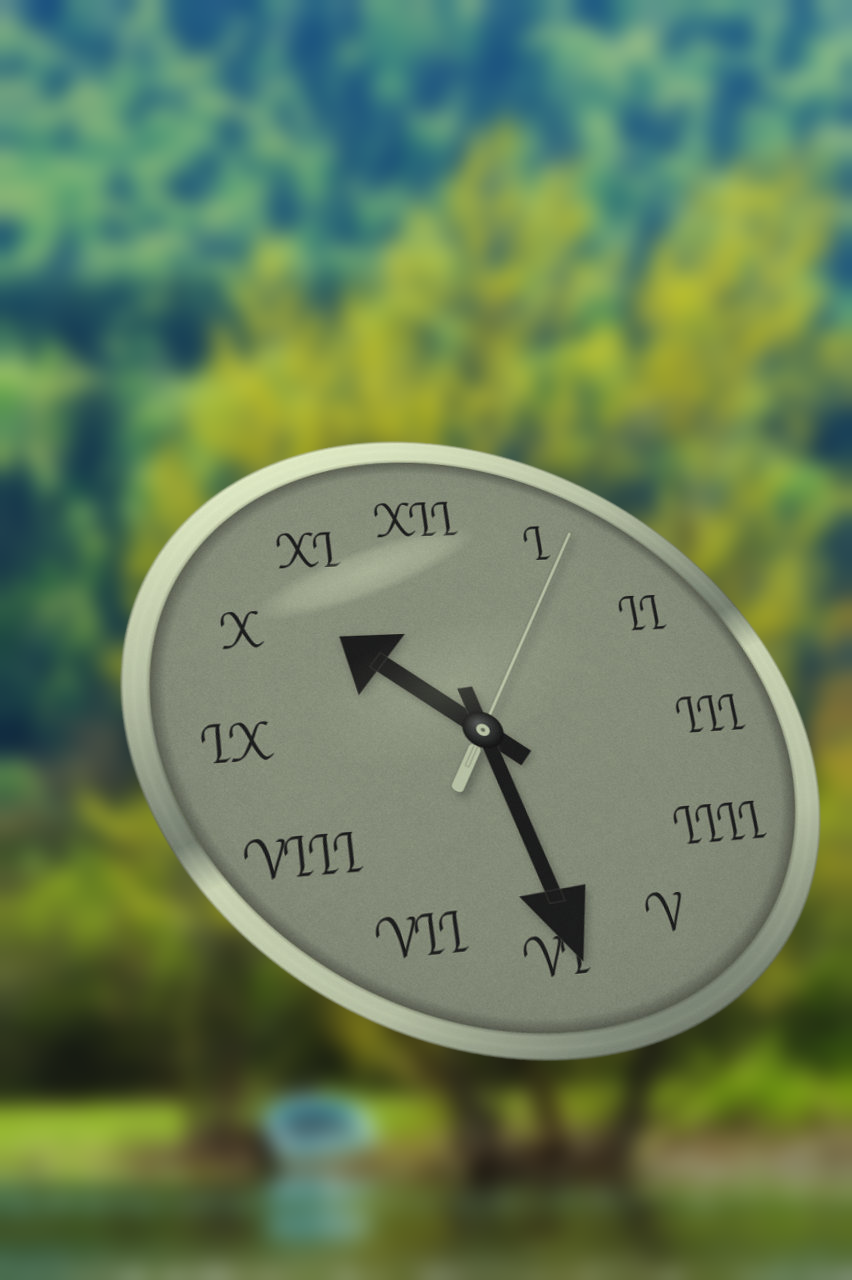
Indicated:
10.29.06
